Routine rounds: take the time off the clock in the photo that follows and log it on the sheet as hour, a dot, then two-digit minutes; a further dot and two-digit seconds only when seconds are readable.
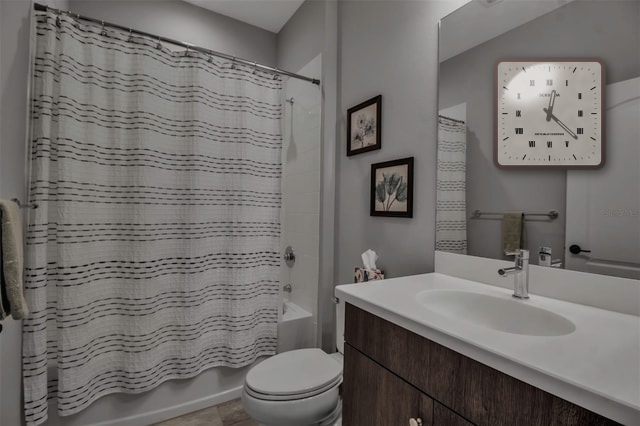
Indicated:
12.22
